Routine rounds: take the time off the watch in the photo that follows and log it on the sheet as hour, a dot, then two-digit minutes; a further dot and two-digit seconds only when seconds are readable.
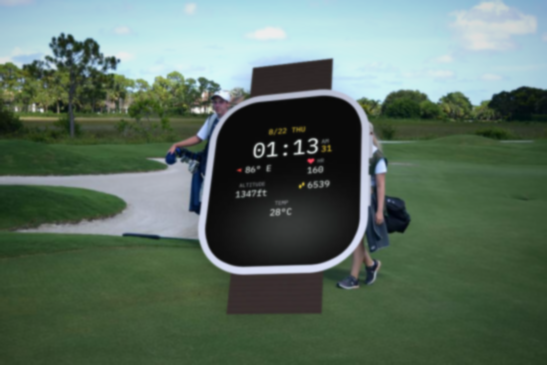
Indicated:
1.13
